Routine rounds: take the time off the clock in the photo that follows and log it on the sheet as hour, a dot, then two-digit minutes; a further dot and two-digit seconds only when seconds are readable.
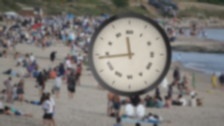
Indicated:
11.44
